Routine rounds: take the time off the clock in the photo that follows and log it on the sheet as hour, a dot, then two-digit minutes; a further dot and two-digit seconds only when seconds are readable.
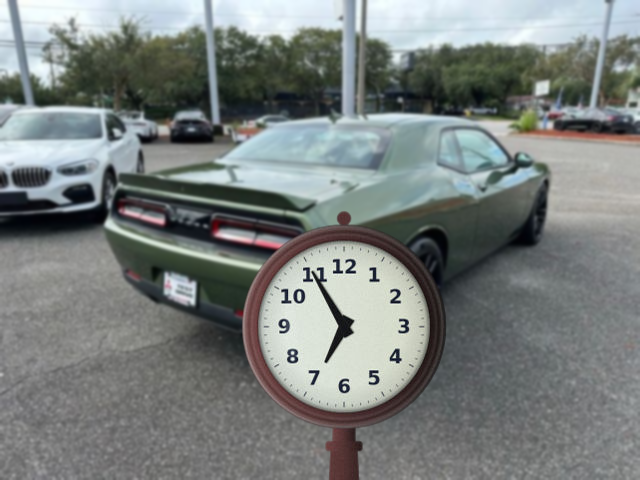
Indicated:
6.55
